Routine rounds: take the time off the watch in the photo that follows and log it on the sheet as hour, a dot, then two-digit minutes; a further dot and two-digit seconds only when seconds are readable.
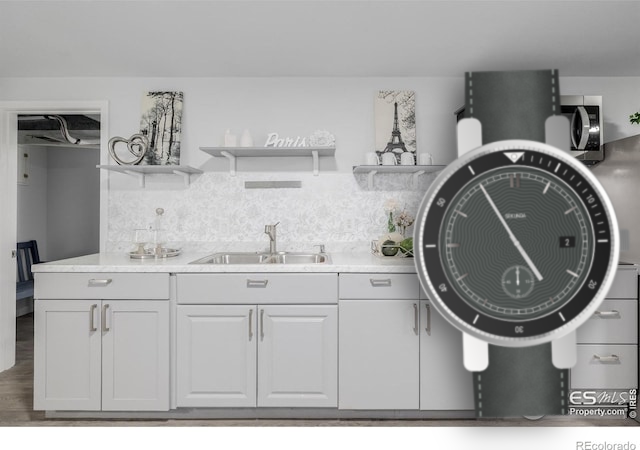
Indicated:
4.55
